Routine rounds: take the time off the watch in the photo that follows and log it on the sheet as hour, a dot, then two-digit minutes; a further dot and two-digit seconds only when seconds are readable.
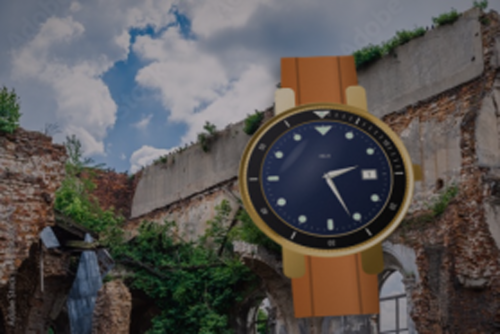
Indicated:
2.26
